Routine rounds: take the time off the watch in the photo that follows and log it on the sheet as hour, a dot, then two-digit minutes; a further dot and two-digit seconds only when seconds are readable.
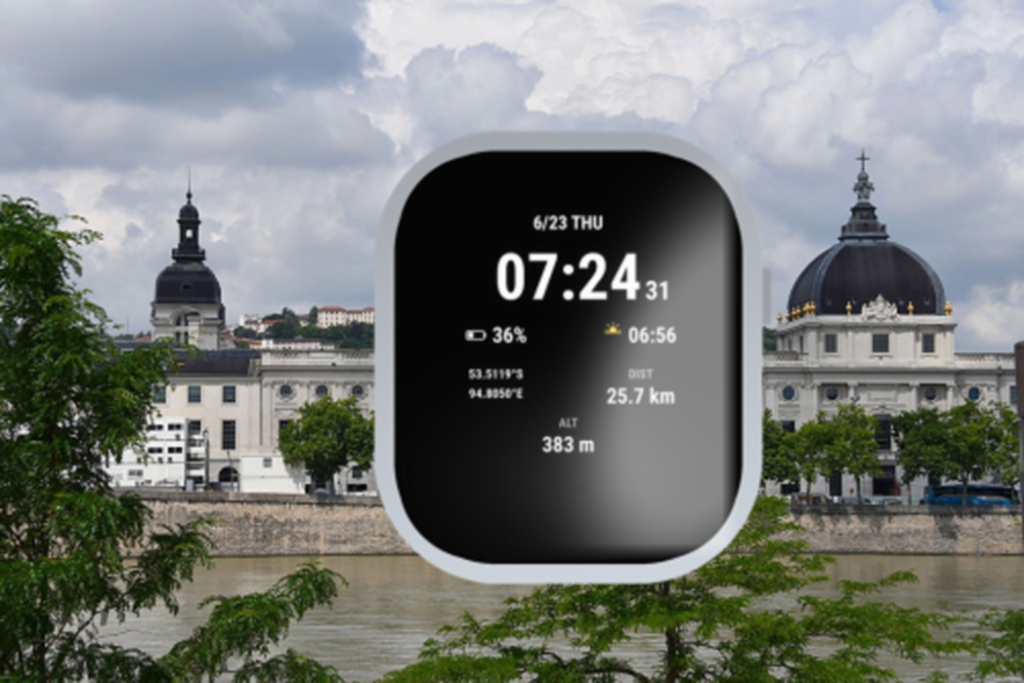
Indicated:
7.24.31
